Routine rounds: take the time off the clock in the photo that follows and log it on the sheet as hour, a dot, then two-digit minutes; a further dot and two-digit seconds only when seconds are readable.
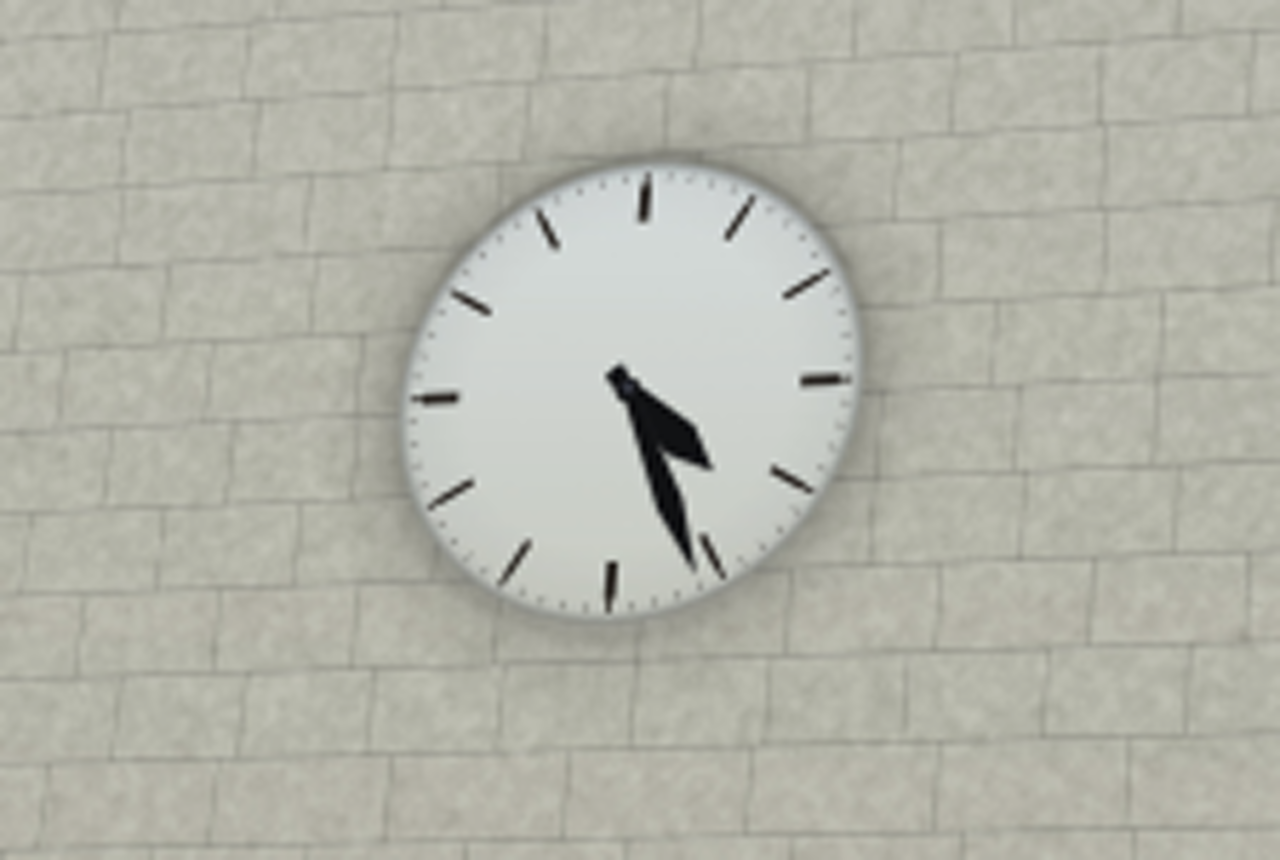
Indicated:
4.26
